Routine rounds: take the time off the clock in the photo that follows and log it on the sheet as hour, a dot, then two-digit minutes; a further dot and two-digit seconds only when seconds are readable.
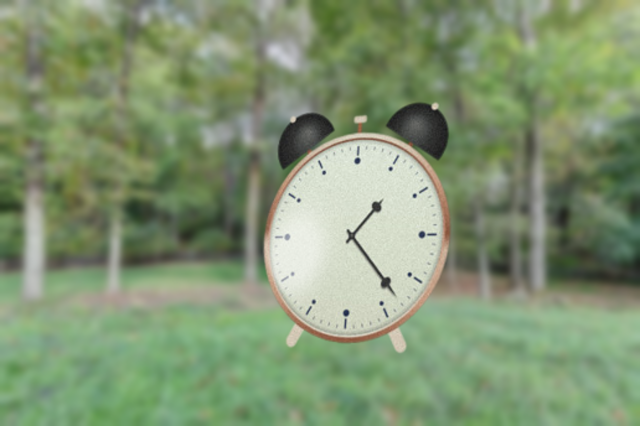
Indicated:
1.23
